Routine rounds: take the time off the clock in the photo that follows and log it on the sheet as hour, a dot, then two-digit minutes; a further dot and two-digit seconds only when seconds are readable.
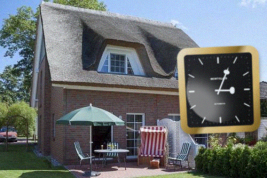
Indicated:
3.04
